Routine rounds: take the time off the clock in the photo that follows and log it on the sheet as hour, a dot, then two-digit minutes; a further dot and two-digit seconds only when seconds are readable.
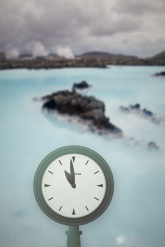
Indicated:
10.59
